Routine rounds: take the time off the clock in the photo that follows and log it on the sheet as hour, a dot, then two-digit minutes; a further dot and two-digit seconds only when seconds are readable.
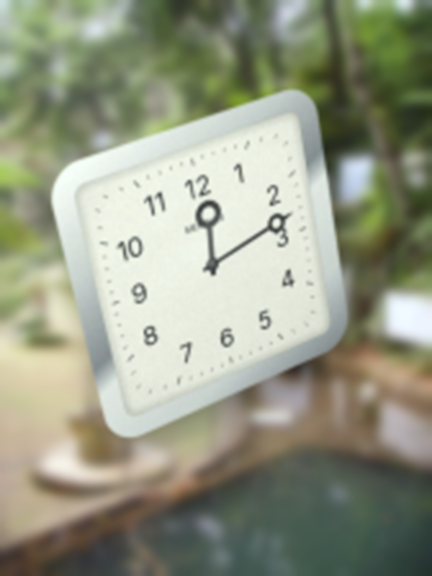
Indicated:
12.13
